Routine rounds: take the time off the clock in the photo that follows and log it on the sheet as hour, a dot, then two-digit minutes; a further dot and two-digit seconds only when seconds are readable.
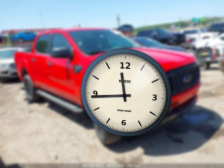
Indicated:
11.44
